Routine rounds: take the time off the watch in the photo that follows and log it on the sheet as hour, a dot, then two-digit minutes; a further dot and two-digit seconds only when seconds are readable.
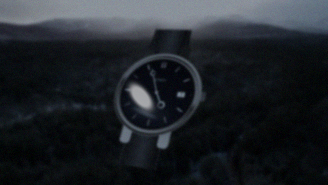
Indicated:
4.56
